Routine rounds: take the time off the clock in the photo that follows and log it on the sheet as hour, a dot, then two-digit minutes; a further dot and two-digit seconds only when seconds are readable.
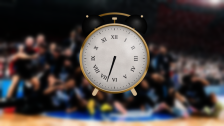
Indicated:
6.33
